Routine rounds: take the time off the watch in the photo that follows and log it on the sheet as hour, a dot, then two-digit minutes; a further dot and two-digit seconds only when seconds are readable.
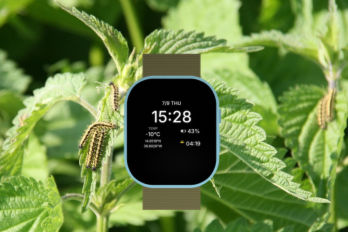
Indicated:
15.28
